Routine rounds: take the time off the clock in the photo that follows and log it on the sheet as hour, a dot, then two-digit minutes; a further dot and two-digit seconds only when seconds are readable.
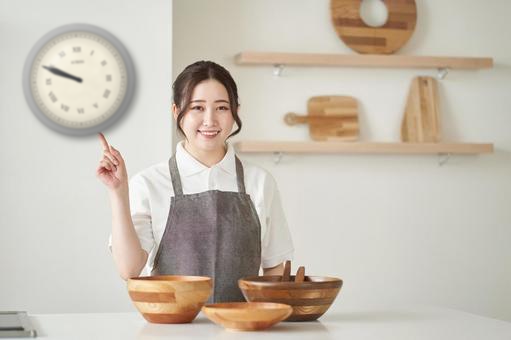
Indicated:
9.49
